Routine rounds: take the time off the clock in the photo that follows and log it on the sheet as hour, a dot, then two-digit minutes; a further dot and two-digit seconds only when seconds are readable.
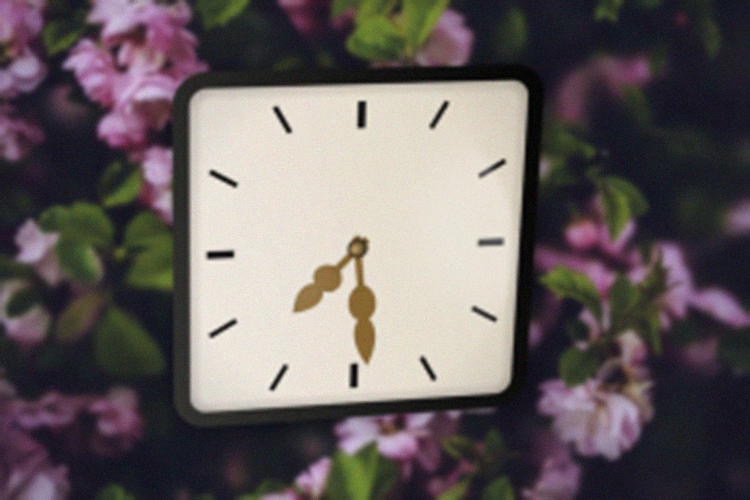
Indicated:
7.29
